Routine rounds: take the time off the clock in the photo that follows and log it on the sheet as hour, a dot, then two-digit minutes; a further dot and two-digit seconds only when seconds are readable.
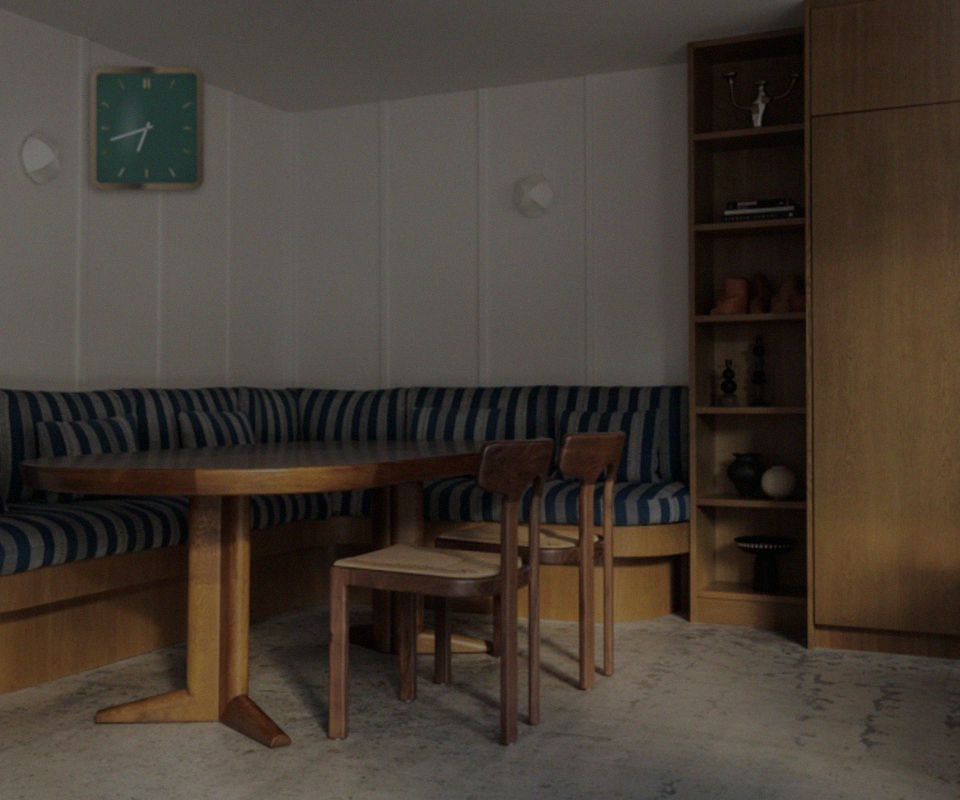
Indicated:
6.42
